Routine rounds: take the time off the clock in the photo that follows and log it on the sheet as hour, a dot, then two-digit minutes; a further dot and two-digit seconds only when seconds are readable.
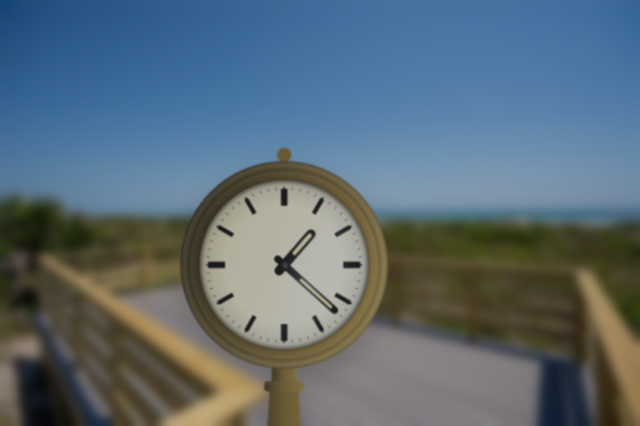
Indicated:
1.22
